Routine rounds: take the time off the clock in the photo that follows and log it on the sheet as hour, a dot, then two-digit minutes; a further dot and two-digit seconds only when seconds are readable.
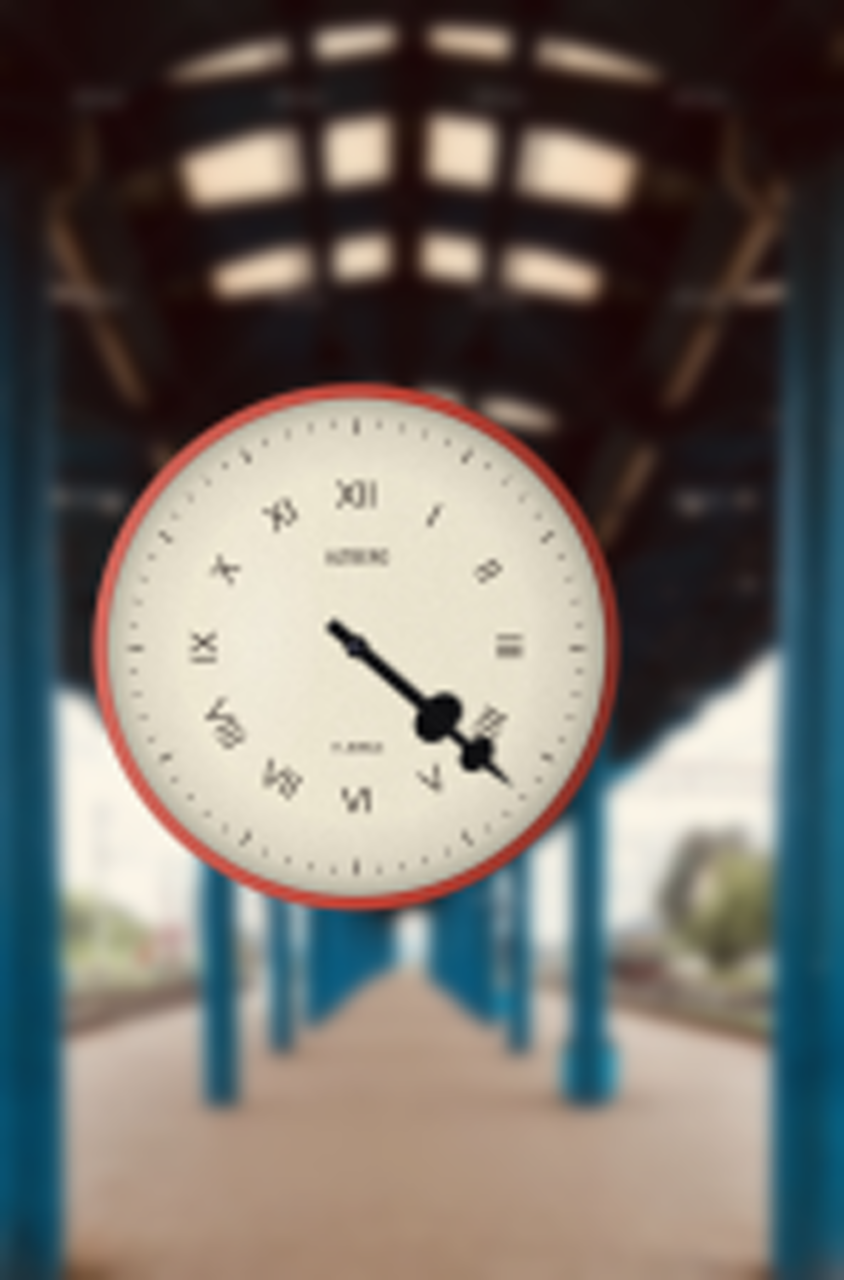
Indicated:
4.22
